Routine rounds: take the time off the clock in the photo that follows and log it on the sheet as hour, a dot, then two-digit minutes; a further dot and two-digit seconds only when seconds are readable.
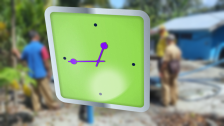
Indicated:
12.44
